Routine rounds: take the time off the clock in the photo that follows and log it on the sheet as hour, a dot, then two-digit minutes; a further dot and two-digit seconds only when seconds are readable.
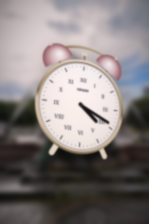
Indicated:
4.19
